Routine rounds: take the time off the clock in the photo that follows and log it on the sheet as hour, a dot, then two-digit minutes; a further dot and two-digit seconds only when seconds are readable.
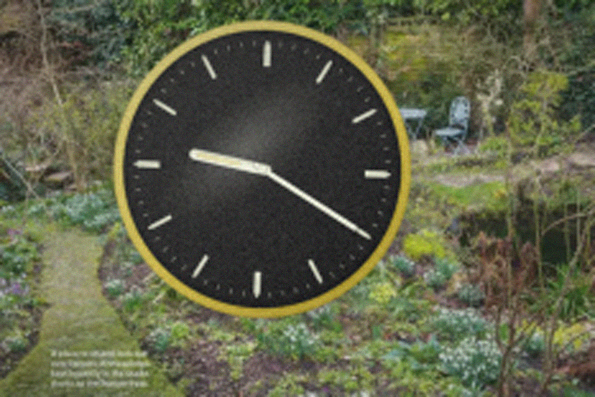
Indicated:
9.20
